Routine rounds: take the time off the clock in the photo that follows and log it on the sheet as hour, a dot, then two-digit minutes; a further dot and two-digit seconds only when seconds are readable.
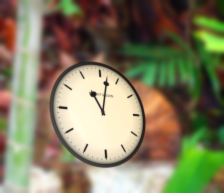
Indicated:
11.02
